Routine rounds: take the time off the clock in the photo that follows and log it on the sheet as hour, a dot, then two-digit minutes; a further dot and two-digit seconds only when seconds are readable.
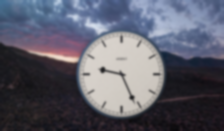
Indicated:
9.26
